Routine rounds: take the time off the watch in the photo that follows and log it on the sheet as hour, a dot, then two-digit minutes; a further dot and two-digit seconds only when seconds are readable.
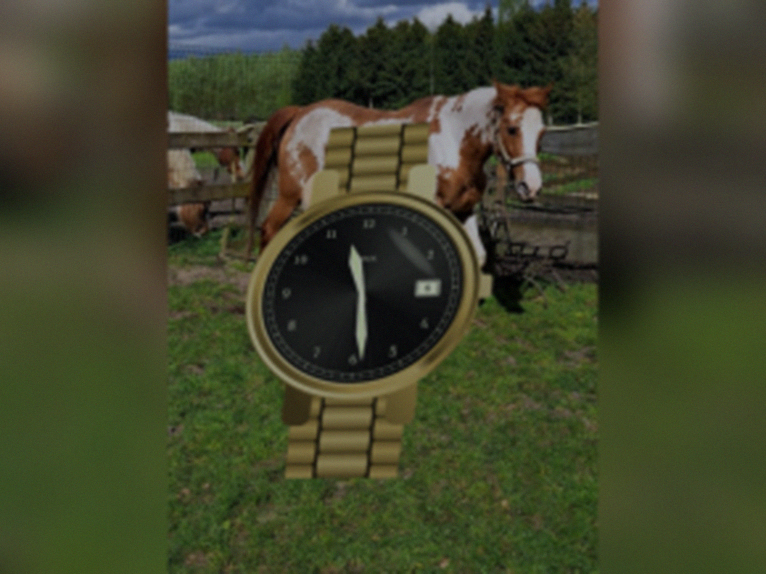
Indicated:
11.29
